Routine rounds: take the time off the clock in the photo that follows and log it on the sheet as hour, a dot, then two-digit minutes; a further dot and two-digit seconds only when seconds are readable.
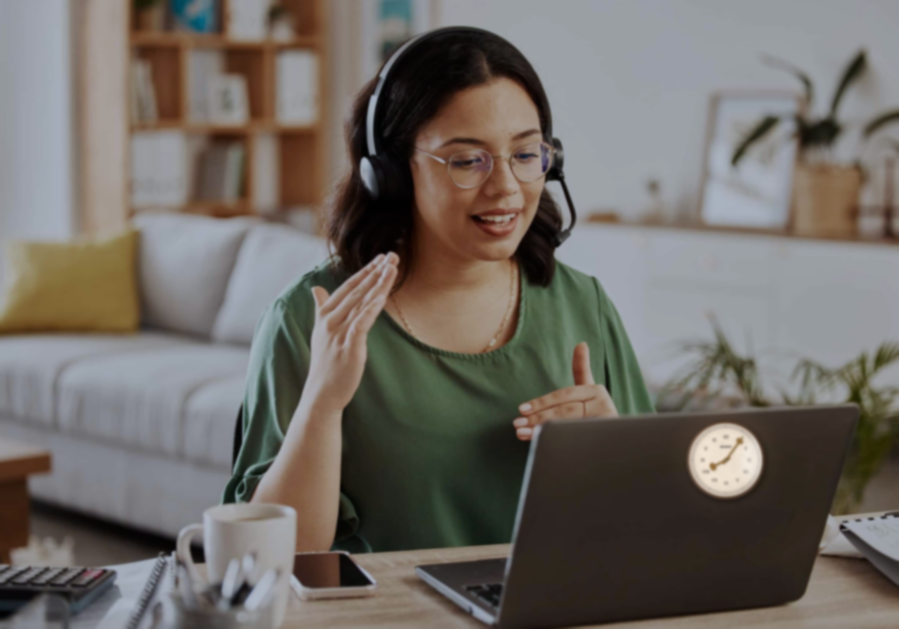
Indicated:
8.06
